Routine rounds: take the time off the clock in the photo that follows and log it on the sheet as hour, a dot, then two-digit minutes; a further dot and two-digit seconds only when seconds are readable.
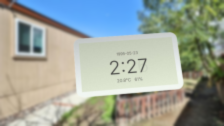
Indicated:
2.27
